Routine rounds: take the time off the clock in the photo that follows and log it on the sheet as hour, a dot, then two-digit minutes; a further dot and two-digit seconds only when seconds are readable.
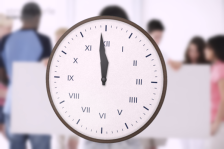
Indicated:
11.59
